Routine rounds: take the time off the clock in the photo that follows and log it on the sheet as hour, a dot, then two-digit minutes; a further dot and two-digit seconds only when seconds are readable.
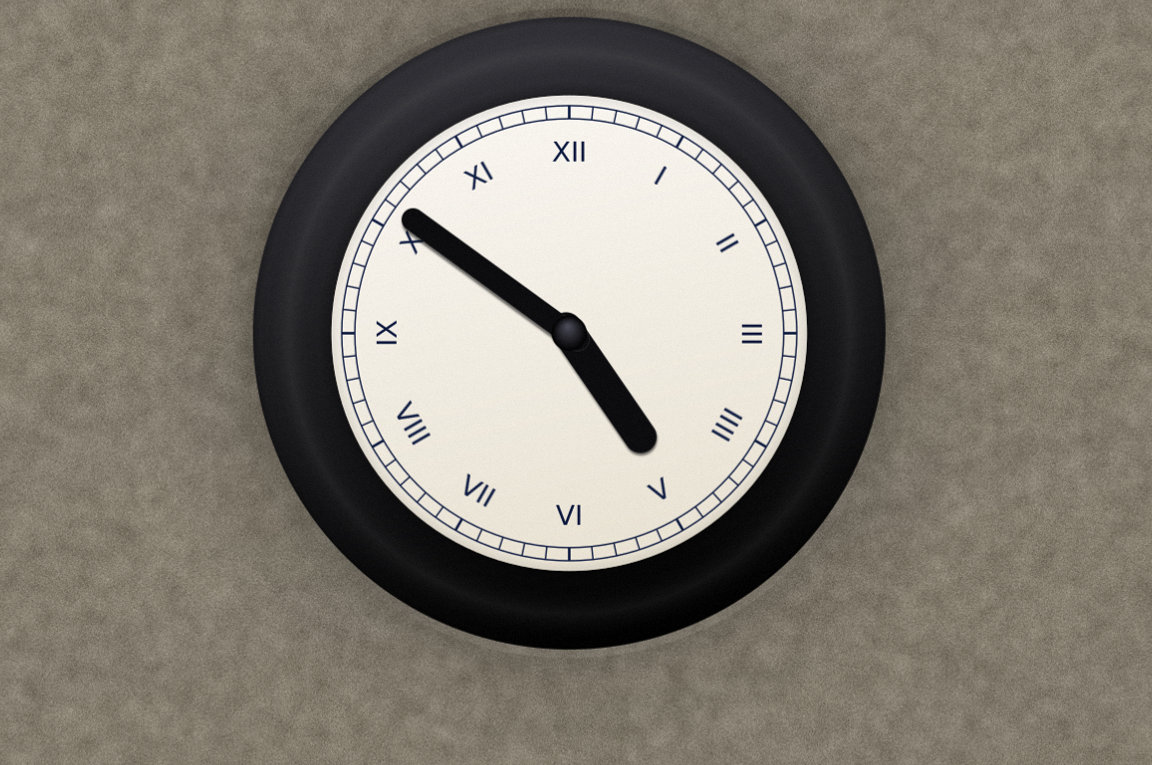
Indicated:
4.51
